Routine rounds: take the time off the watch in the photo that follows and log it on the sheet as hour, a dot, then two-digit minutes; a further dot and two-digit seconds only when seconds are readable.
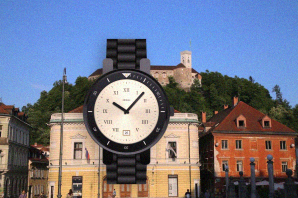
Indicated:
10.07
